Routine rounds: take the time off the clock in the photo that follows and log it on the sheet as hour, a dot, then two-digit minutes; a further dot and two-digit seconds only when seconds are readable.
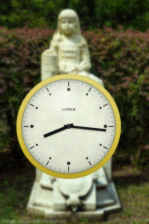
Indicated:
8.16
